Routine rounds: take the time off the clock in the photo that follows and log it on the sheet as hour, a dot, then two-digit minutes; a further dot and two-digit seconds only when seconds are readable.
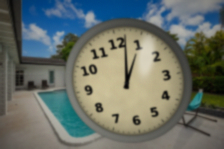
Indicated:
1.02
